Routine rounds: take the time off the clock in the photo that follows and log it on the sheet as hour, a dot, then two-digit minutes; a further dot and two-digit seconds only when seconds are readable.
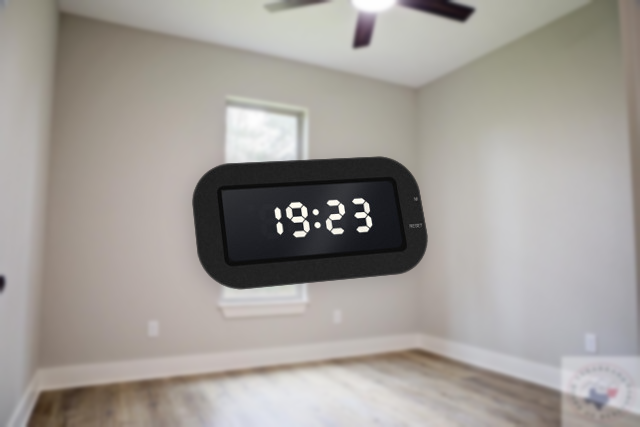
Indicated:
19.23
